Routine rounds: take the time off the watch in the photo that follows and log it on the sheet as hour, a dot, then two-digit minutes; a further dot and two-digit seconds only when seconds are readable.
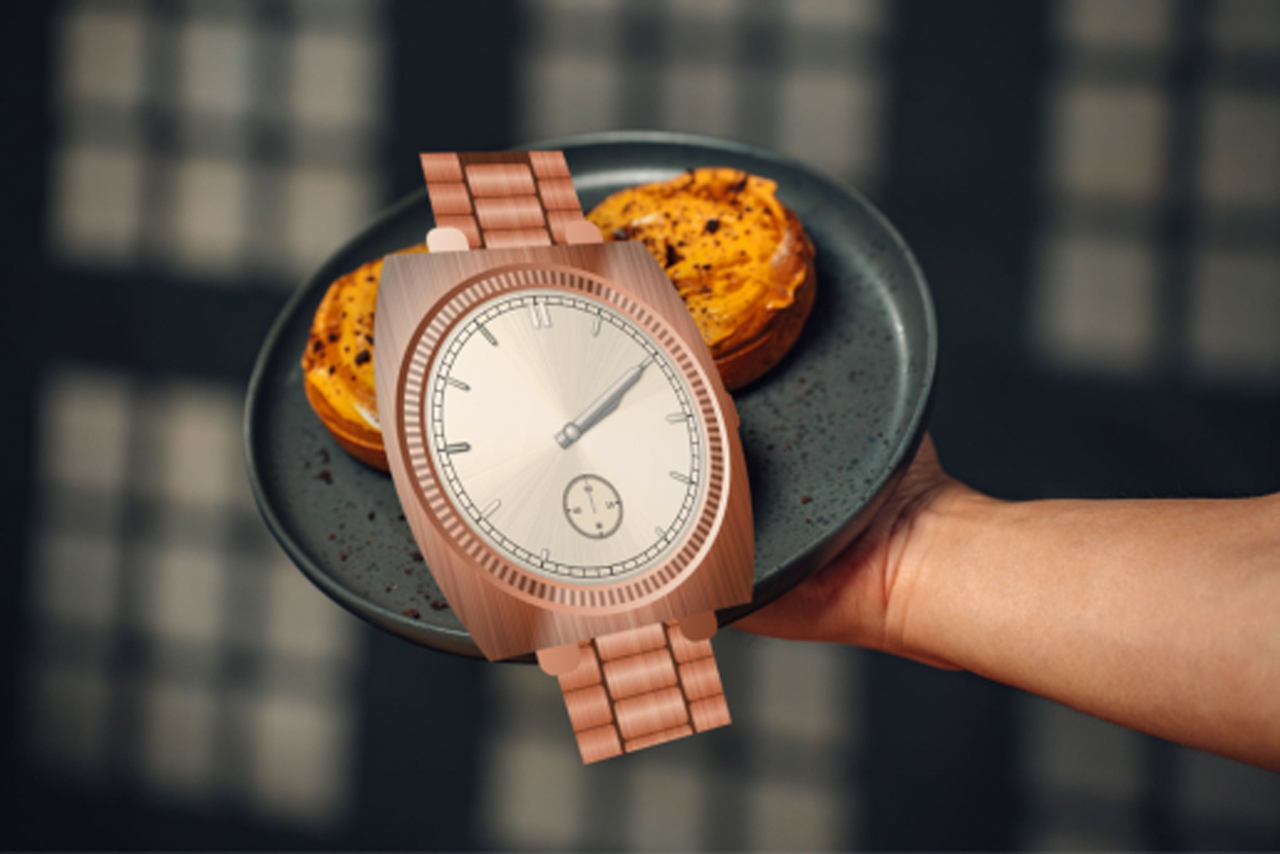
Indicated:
2.10
